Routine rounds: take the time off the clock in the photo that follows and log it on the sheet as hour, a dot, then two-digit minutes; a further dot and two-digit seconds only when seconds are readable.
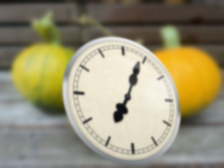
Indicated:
7.04
